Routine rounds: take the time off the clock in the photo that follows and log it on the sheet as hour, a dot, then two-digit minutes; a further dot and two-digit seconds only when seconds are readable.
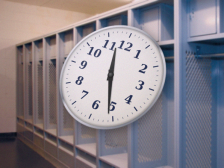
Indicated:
11.26
